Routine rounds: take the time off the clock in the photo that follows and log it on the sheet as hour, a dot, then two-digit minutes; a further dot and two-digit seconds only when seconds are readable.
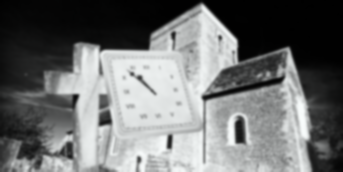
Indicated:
10.53
